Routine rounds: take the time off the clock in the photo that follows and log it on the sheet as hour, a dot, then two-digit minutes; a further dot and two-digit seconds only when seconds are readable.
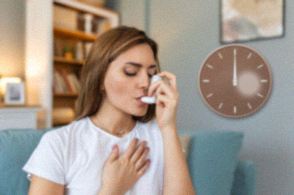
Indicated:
12.00
